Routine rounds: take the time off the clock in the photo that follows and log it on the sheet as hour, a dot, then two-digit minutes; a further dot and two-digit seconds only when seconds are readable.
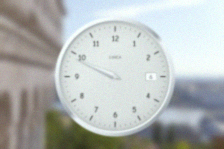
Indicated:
9.49
